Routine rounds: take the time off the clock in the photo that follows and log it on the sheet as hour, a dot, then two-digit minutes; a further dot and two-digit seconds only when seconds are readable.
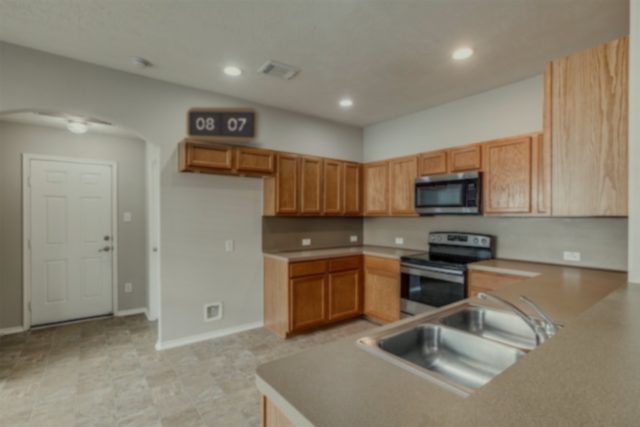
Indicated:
8.07
